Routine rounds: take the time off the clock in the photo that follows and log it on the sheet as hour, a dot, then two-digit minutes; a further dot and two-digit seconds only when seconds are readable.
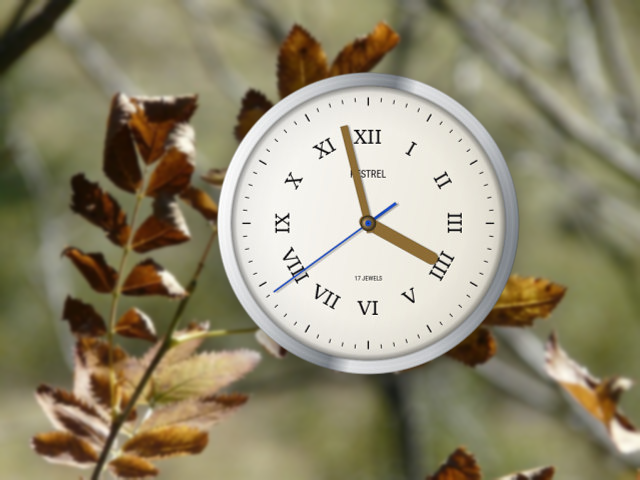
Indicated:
3.57.39
